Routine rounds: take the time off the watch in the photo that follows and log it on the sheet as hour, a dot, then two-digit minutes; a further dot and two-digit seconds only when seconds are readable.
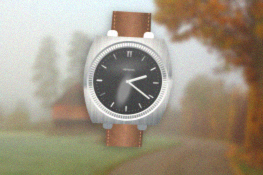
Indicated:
2.21
